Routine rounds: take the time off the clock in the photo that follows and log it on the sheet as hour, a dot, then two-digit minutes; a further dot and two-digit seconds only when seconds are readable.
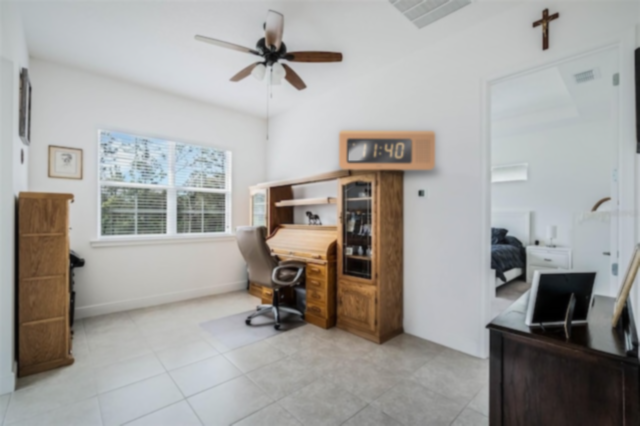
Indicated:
11.40
